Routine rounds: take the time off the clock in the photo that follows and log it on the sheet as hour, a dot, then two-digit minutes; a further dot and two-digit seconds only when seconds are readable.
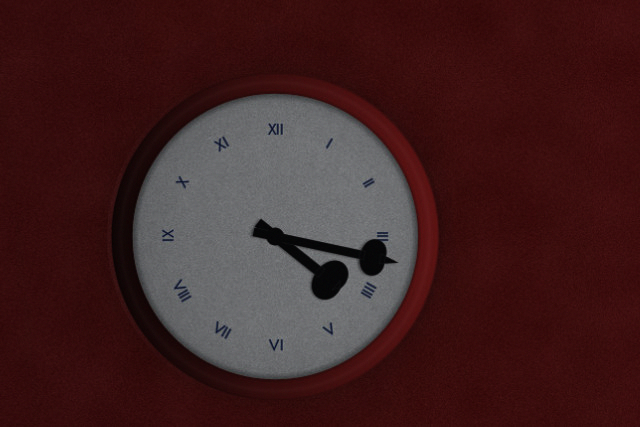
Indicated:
4.17
